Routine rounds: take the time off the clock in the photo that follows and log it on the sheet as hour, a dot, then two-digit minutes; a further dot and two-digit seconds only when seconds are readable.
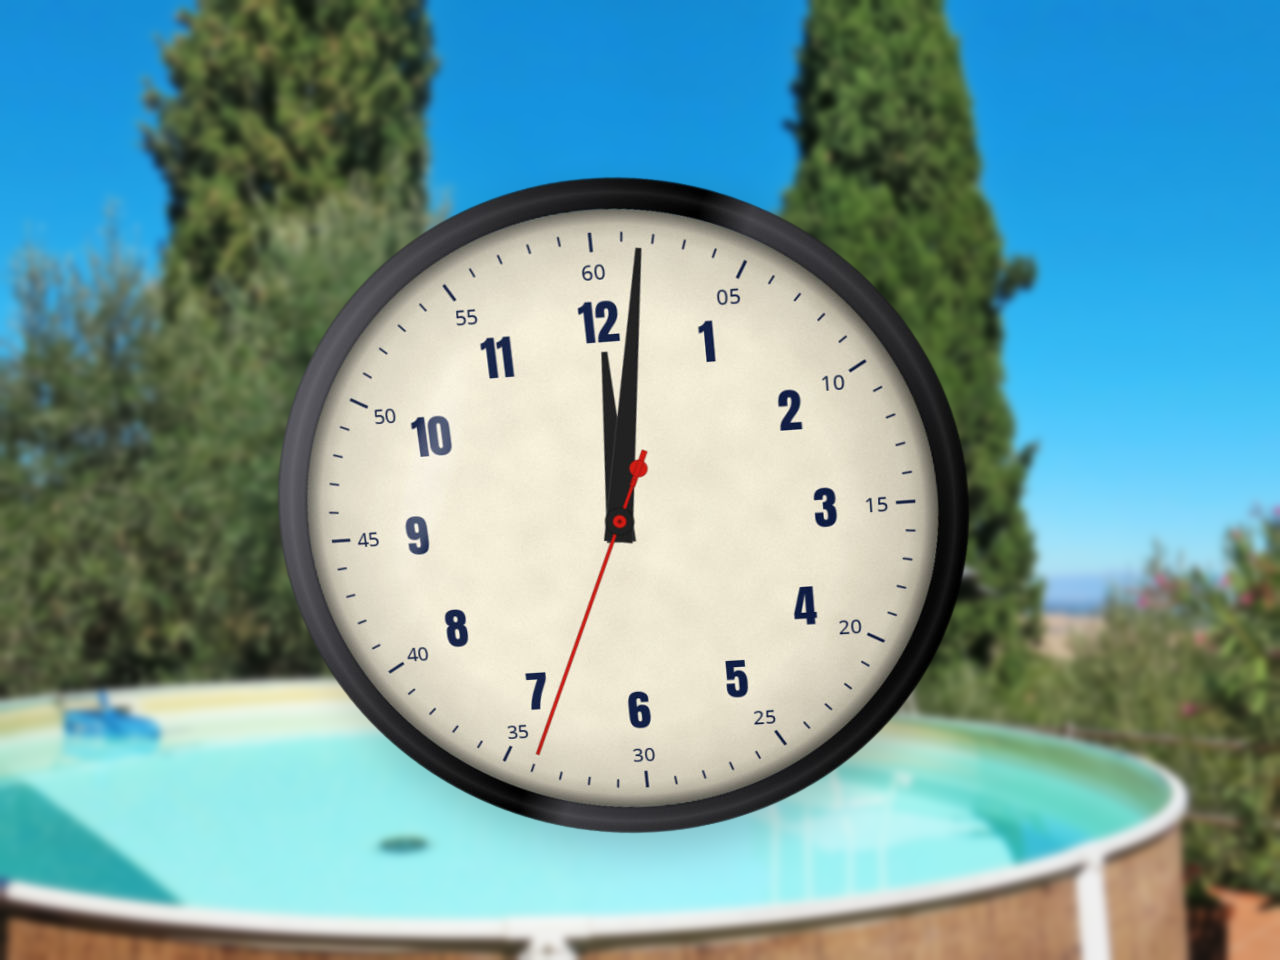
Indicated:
12.01.34
